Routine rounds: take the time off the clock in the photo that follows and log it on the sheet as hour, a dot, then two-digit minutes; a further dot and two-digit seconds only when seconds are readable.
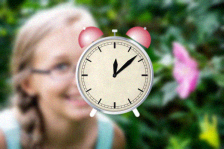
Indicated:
12.08
